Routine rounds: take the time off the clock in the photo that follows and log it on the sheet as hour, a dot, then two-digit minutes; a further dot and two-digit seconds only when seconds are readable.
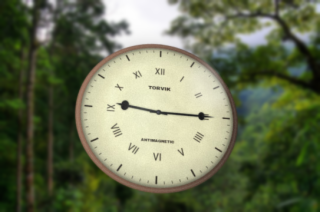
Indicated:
9.15
